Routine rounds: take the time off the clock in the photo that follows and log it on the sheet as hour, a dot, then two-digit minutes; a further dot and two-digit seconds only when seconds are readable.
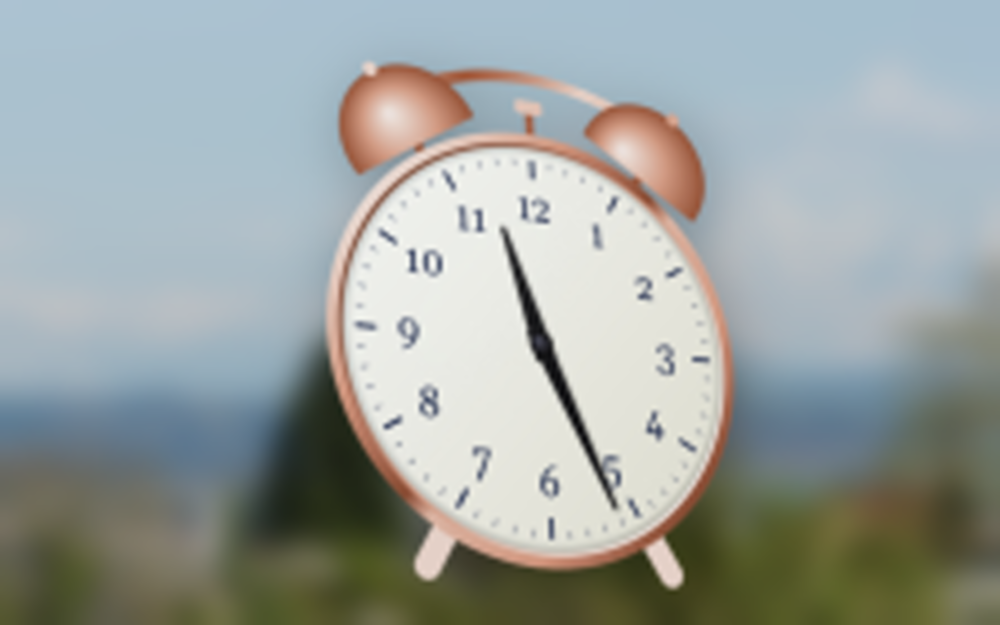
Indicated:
11.26
